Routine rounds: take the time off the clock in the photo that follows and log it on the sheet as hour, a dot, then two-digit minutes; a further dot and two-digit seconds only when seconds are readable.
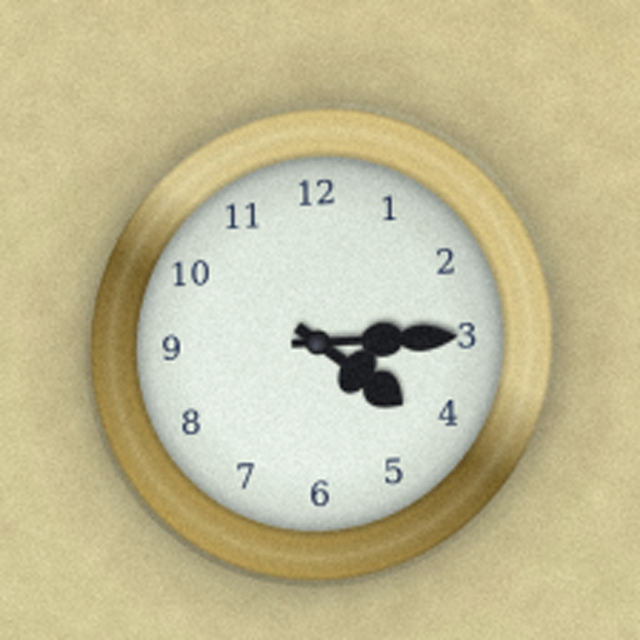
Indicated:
4.15
